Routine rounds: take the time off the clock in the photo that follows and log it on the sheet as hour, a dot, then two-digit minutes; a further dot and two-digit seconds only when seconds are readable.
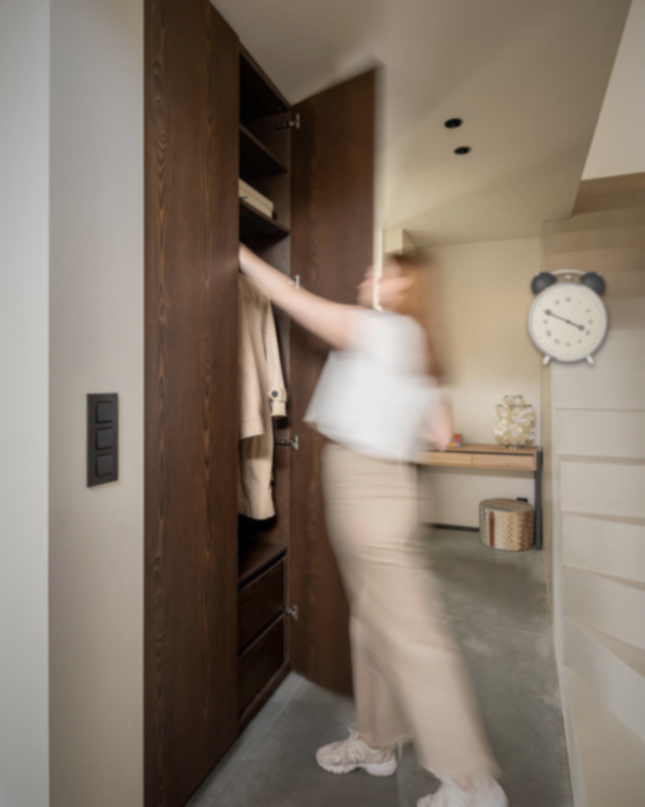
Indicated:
3.49
